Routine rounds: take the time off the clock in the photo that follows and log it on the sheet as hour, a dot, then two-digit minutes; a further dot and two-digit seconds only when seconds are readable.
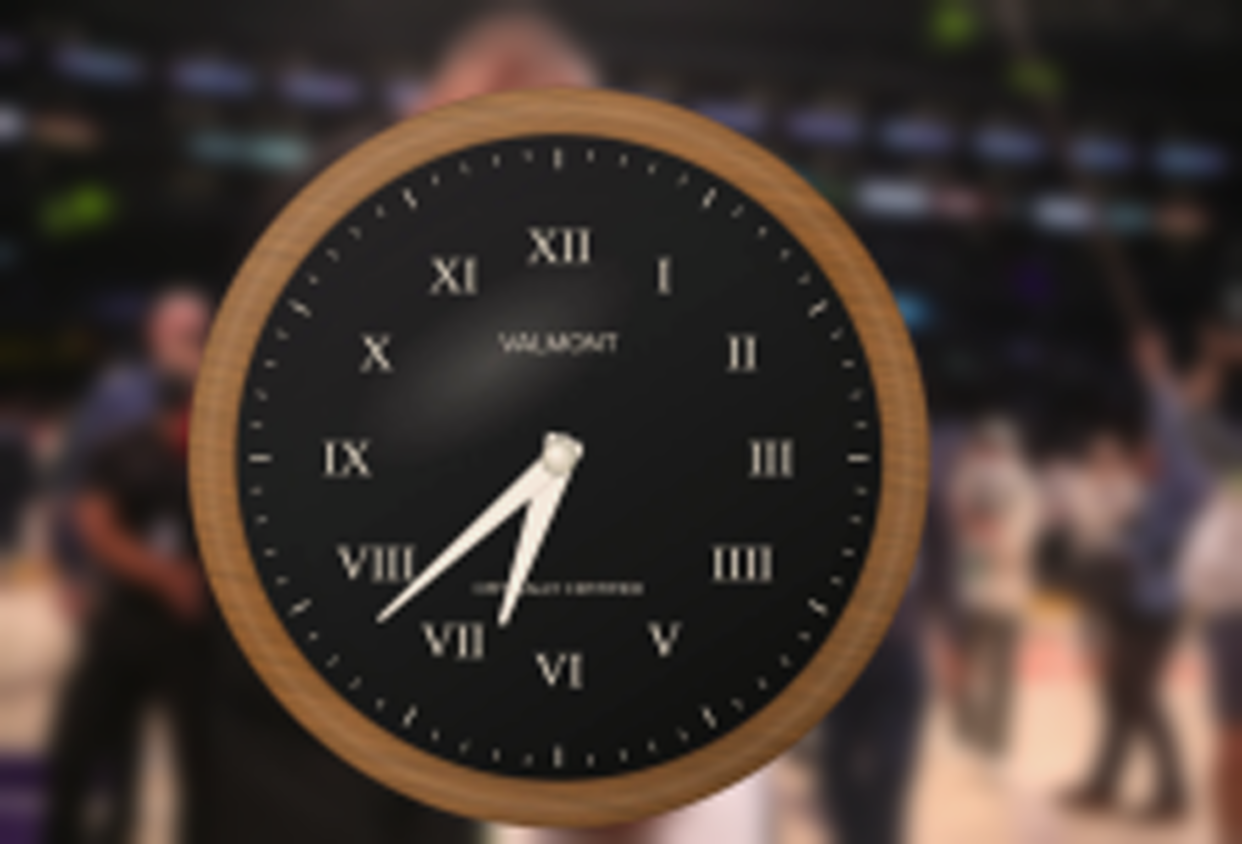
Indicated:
6.38
